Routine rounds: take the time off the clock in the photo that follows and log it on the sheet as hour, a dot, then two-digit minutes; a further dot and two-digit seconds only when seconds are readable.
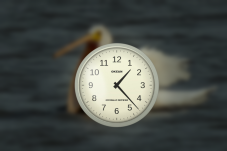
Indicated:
1.23
